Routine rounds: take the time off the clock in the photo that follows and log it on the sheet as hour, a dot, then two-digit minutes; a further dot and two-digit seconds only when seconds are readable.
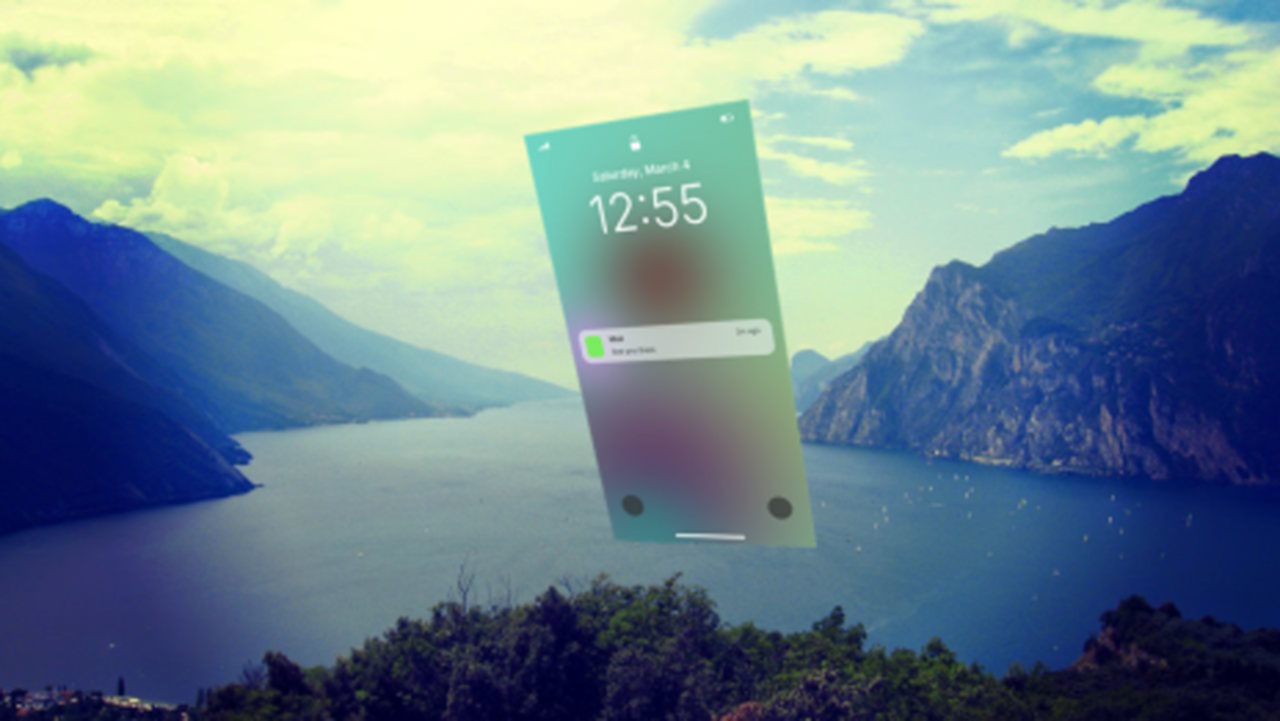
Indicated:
12.55
